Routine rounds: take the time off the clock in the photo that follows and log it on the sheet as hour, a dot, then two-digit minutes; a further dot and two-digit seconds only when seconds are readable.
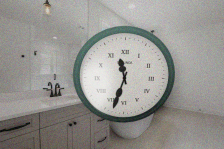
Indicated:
11.33
